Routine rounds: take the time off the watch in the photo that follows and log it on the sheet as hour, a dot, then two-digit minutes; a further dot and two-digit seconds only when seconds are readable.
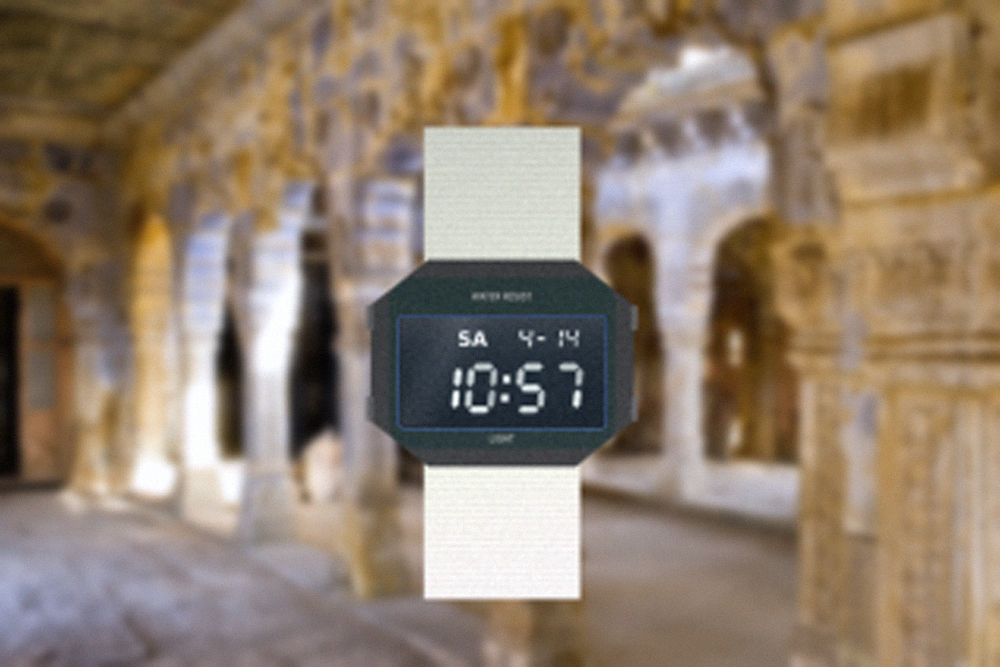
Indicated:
10.57
